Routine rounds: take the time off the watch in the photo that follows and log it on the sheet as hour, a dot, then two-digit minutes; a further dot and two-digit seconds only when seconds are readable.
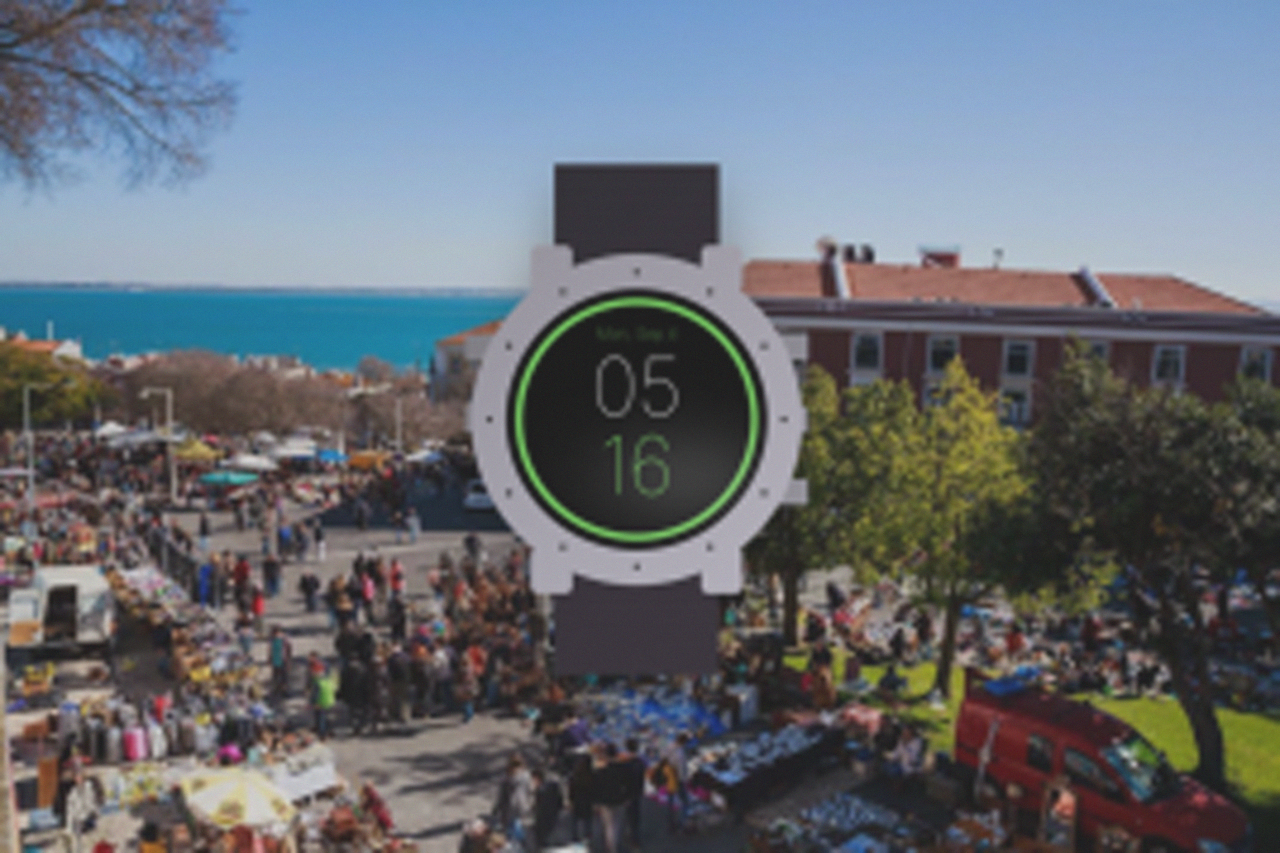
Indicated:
5.16
